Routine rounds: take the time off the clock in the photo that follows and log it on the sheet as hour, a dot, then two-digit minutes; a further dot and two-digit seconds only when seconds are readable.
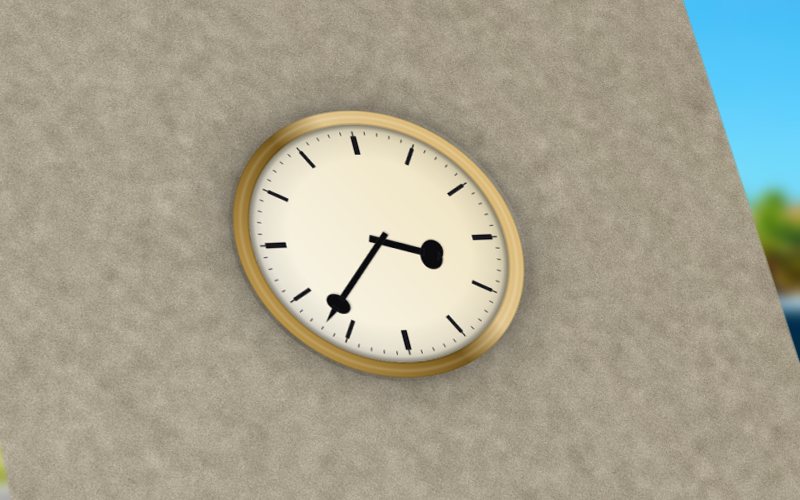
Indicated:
3.37
